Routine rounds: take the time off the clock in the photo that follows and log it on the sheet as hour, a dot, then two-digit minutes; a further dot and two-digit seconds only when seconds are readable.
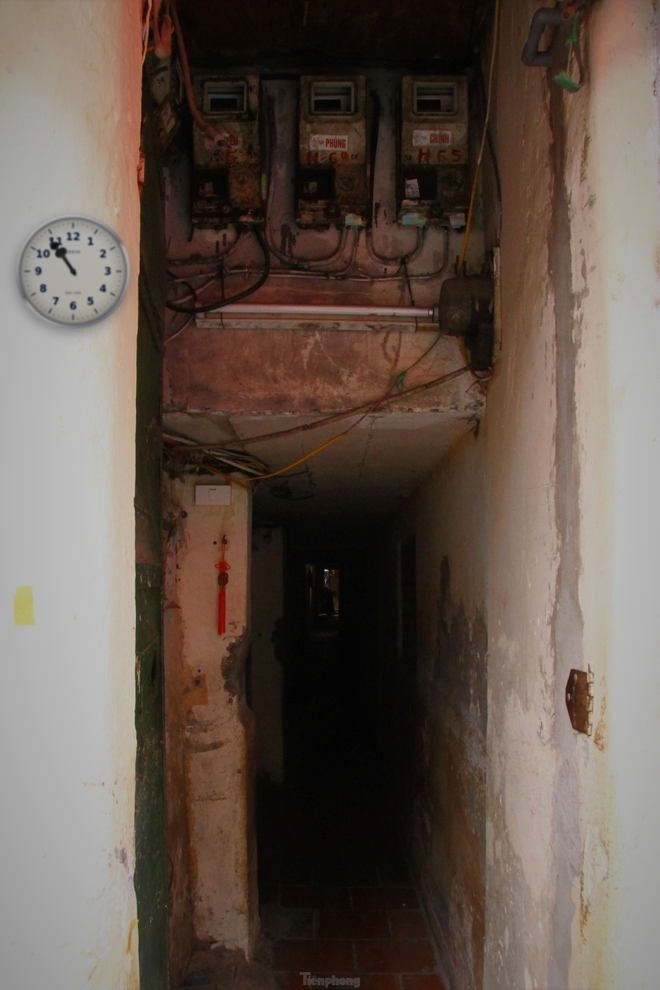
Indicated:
10.54
